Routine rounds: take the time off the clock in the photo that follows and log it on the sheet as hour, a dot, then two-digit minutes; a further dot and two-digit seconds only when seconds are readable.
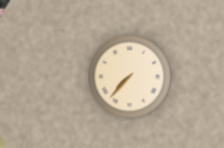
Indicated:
7.37
